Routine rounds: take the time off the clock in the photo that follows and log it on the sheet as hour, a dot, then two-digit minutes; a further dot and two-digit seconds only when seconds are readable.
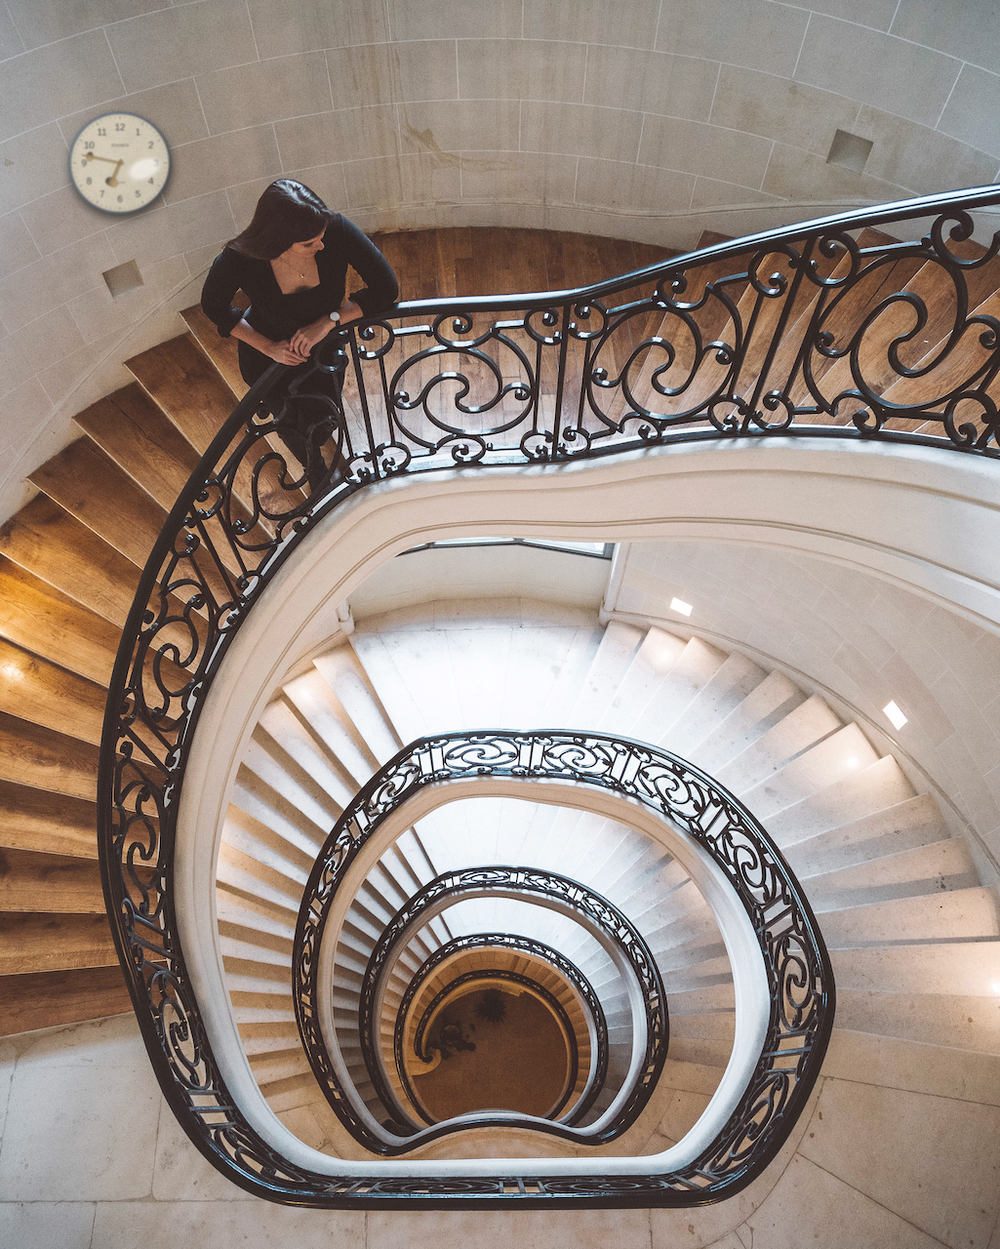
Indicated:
6.47
